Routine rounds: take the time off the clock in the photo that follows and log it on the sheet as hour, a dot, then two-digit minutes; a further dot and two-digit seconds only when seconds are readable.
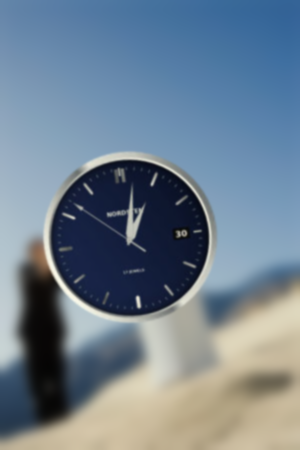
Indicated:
1.01.52
